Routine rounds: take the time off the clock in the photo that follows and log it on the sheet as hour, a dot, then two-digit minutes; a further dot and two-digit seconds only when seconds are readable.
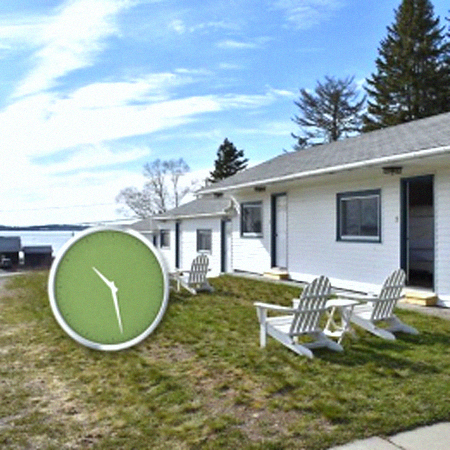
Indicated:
10.28
